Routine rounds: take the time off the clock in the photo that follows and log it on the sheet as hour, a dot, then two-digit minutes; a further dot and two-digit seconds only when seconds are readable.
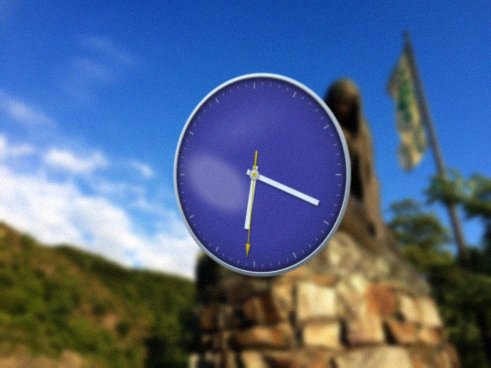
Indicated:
6.18.31
